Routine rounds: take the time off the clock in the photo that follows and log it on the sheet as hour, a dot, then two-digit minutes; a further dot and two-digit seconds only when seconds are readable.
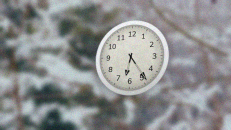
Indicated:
6.24
